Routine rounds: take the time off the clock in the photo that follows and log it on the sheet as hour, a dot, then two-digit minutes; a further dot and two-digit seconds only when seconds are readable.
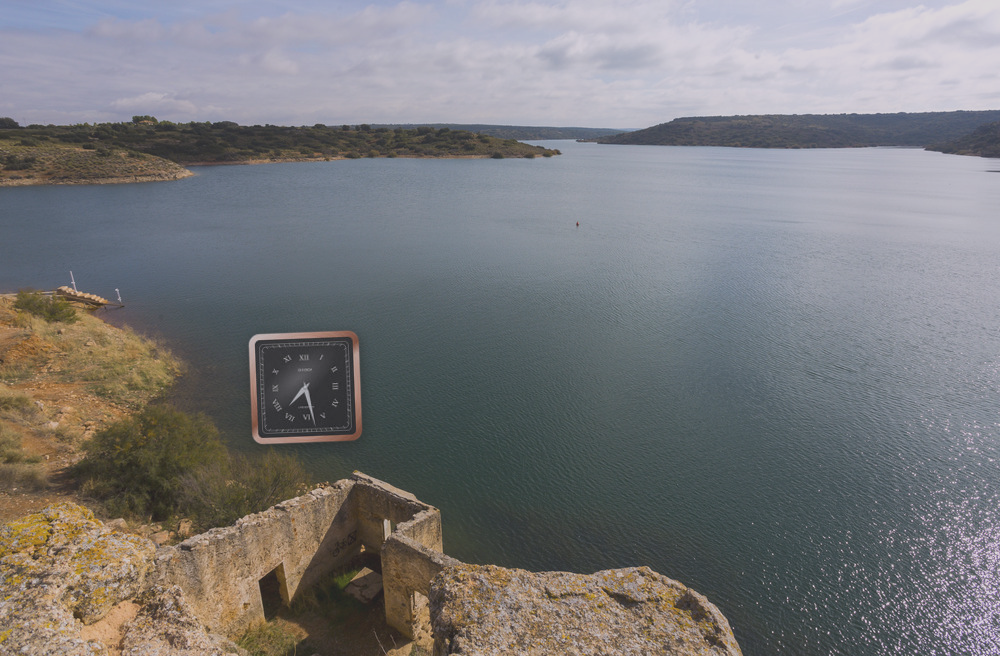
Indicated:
7.28
